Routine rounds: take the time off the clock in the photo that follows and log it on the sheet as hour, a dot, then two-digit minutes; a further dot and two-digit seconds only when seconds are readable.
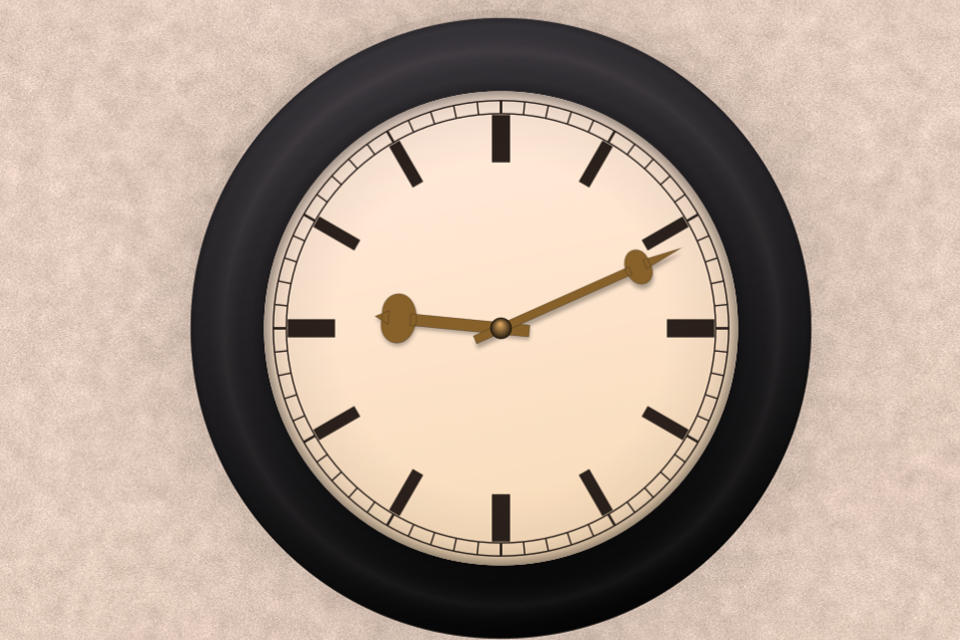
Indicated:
9.11
